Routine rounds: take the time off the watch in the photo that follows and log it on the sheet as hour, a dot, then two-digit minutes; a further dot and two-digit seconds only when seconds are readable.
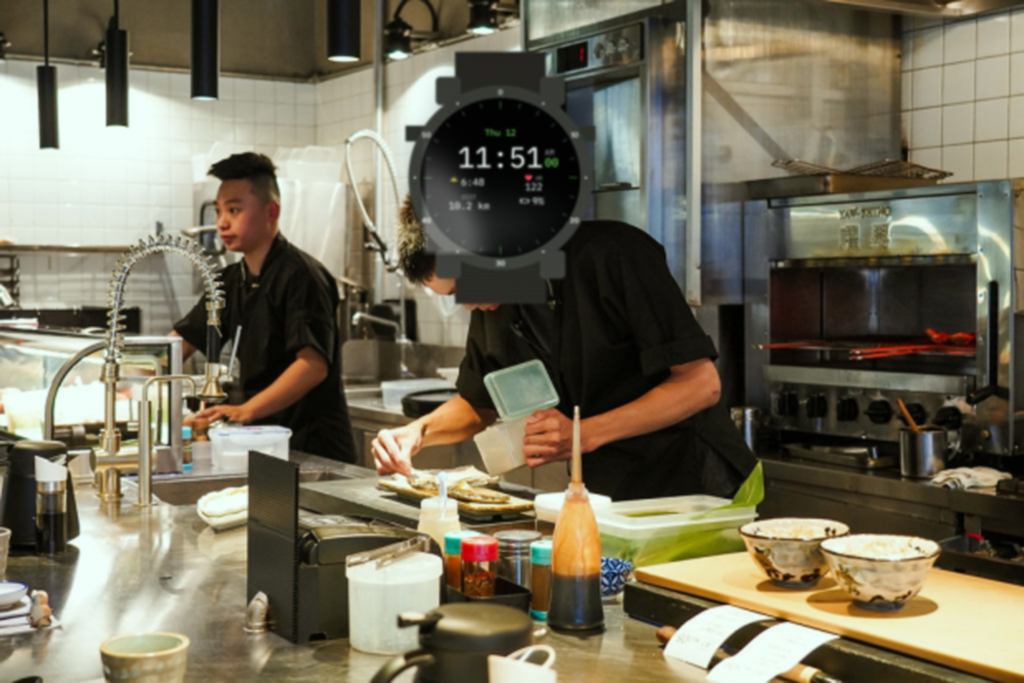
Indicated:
11.51
